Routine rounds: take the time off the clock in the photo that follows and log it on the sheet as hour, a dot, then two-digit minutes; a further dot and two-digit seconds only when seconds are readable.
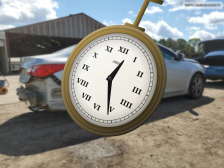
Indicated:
12.26
